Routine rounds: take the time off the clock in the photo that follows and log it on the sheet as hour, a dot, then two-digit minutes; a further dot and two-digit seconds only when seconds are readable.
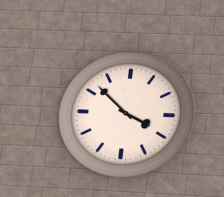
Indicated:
3.52
